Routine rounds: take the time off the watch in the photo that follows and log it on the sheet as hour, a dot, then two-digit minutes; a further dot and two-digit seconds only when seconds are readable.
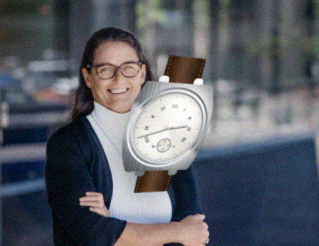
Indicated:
2.42
